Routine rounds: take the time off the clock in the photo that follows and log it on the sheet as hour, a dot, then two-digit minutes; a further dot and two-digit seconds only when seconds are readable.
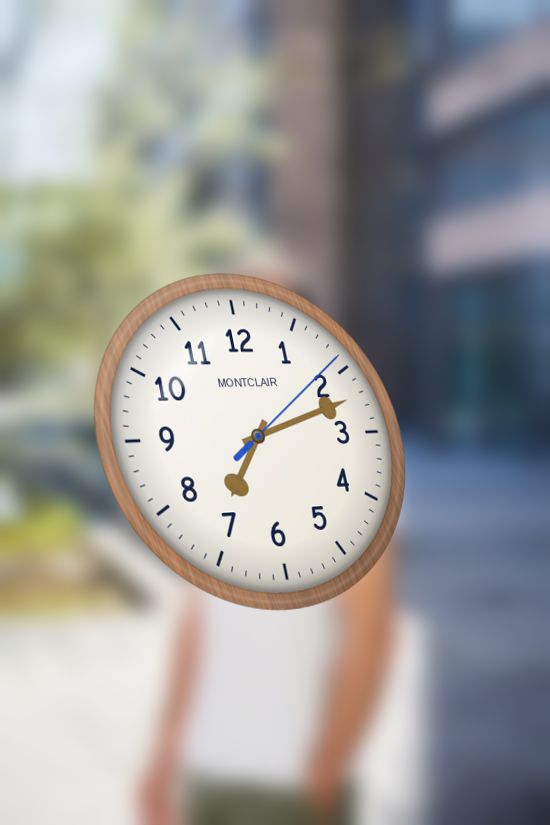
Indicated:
7.12.09
